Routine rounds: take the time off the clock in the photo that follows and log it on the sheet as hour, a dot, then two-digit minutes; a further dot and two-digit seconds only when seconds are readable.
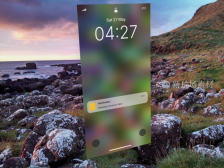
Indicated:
4.27
